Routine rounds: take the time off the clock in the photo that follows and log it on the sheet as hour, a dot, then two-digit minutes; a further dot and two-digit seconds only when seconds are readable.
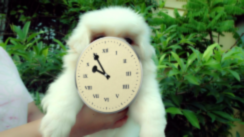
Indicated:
9.55
